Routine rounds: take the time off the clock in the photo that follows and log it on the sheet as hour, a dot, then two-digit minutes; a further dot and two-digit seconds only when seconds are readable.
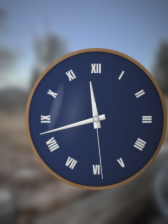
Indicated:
11.42.29
